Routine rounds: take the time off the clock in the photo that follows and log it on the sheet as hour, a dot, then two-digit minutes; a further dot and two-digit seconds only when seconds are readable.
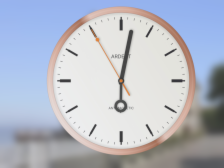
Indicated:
6.01.55
